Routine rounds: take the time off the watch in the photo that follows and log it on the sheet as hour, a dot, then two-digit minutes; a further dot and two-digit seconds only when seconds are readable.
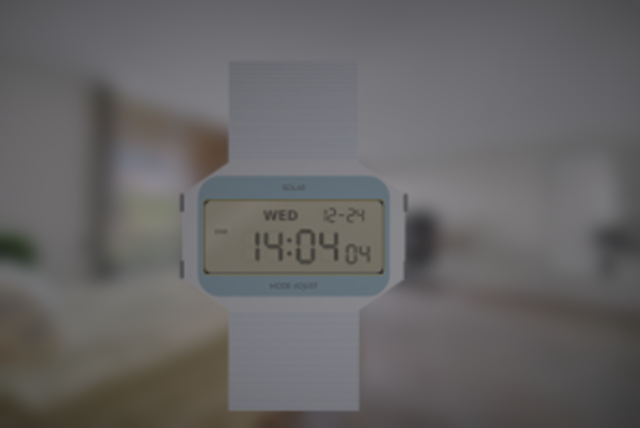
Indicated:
14.04.04
